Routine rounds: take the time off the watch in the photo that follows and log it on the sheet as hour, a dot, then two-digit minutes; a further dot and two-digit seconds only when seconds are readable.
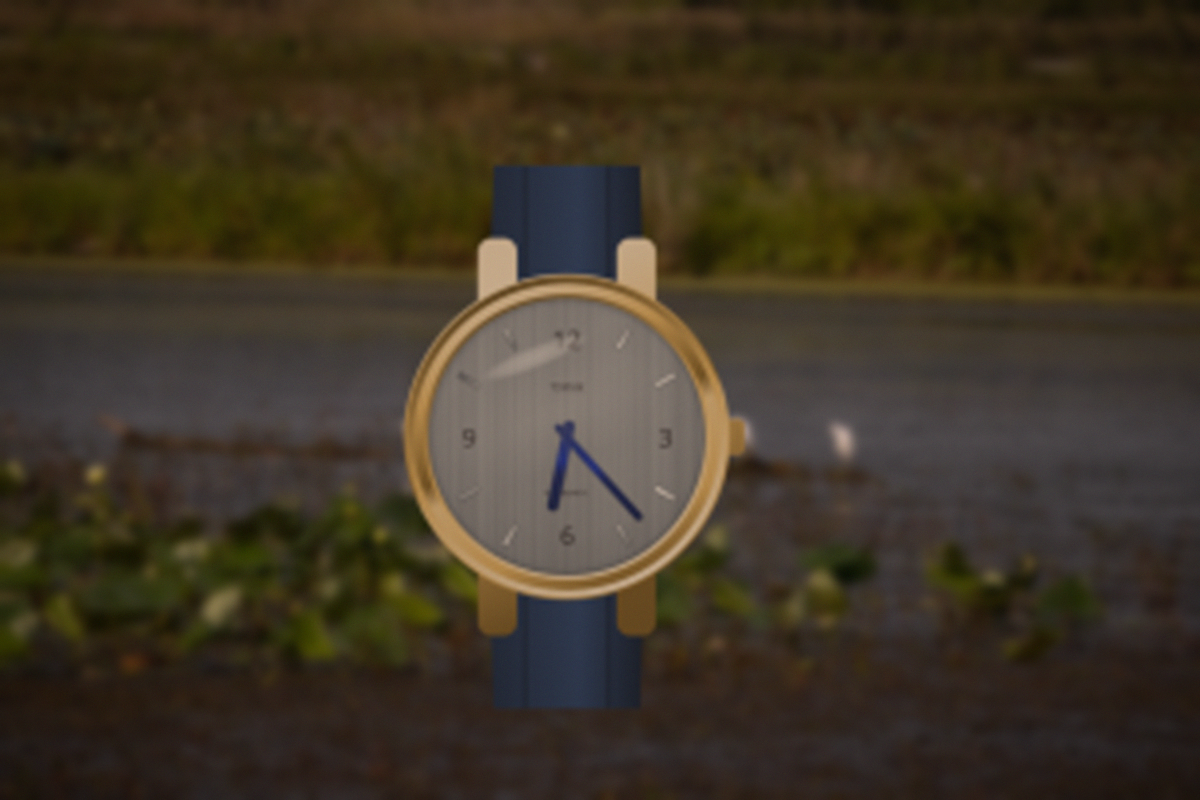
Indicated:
6.23
